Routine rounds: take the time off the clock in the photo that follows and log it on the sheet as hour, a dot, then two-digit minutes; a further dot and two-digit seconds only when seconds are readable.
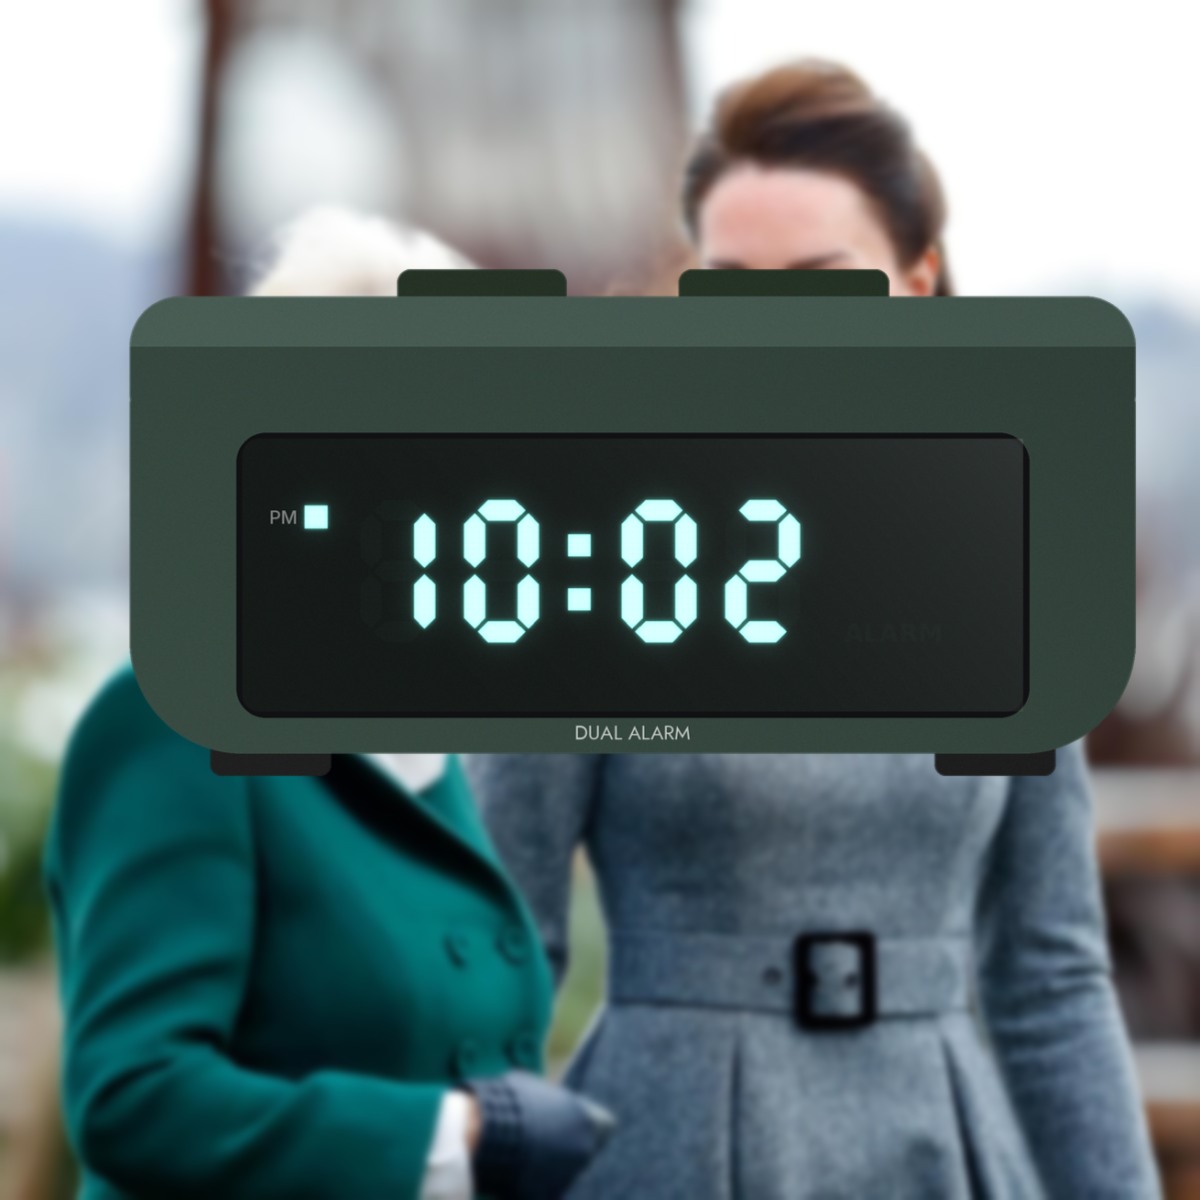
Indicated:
10.02
